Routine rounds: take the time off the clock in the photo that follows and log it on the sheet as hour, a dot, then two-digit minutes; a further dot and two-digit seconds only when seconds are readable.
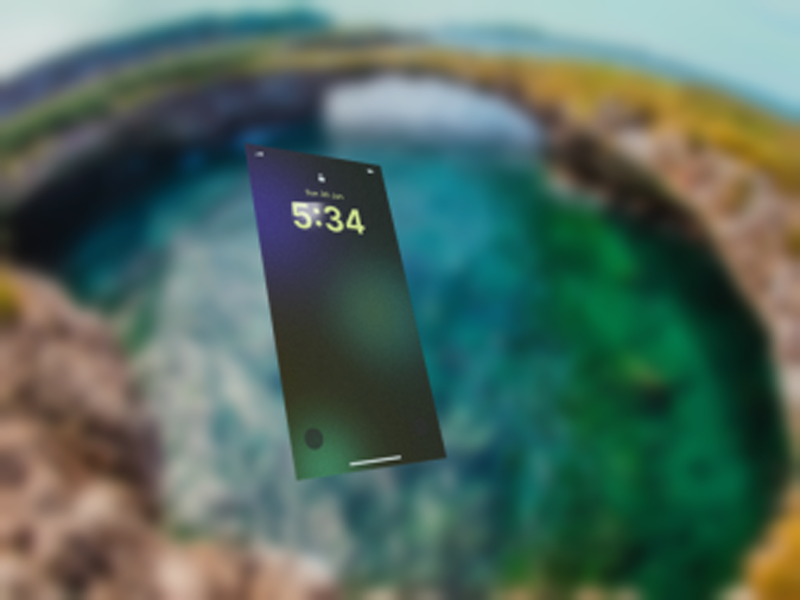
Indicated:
5.34
